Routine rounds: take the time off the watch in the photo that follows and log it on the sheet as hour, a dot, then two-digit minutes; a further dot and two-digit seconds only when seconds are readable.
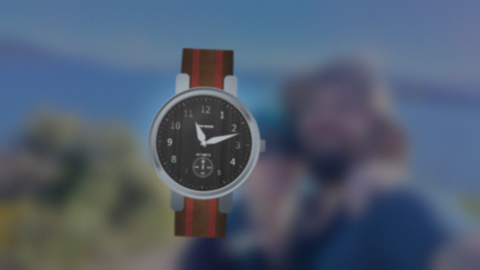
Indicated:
11.12
